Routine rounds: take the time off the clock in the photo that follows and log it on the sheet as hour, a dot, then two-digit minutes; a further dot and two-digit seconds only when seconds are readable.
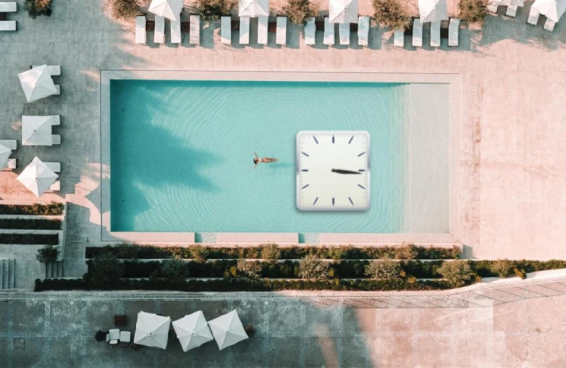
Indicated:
3.16
